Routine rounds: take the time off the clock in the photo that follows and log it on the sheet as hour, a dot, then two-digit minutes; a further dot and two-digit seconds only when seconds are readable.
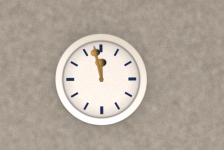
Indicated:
11.58
